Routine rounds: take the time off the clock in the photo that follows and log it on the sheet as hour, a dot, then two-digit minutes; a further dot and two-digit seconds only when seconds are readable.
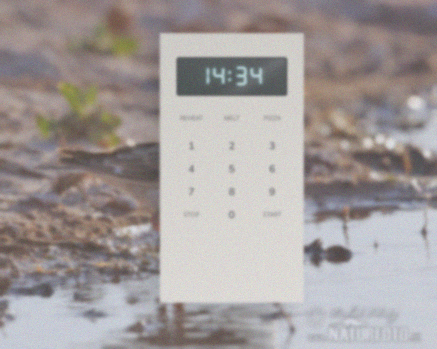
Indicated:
14.34
